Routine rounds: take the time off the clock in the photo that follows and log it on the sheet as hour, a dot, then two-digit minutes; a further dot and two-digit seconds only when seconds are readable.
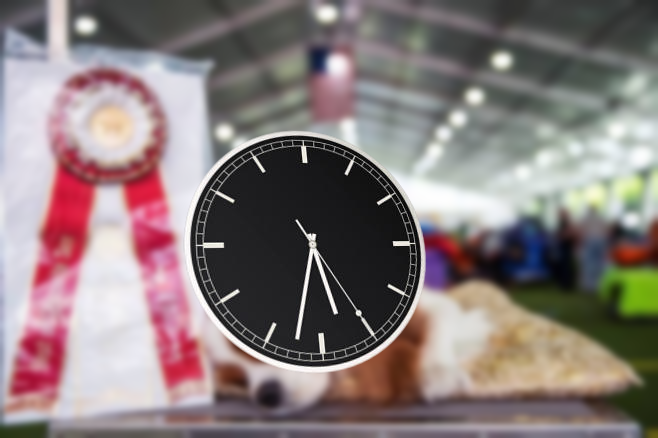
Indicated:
5.32.25
